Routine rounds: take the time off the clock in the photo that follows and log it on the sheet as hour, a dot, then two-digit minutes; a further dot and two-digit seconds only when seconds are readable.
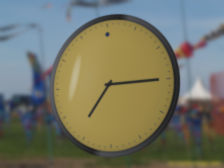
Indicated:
7.15
